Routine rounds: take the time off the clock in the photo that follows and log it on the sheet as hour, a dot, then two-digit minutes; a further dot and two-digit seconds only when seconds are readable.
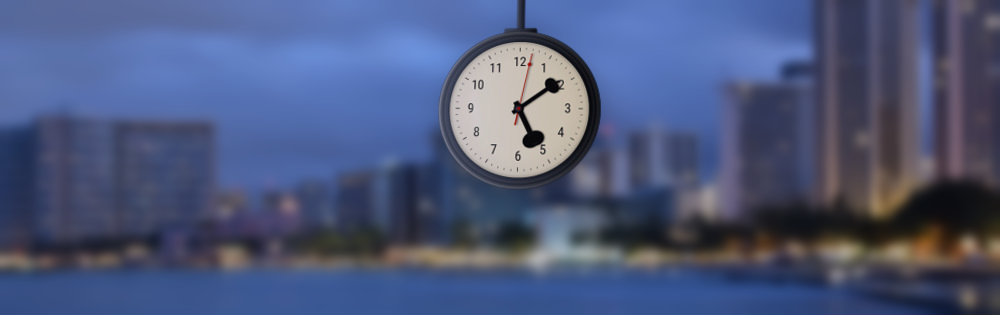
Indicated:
5.09.02
